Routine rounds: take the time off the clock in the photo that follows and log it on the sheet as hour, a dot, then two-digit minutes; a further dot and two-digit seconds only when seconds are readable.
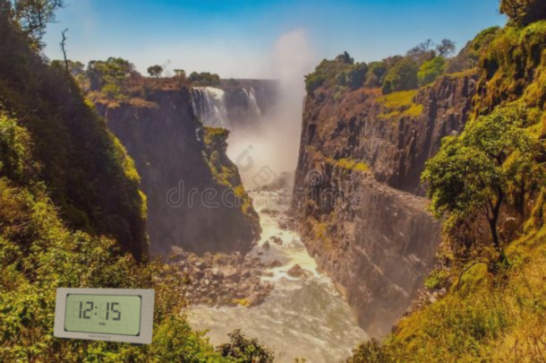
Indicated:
12.15
